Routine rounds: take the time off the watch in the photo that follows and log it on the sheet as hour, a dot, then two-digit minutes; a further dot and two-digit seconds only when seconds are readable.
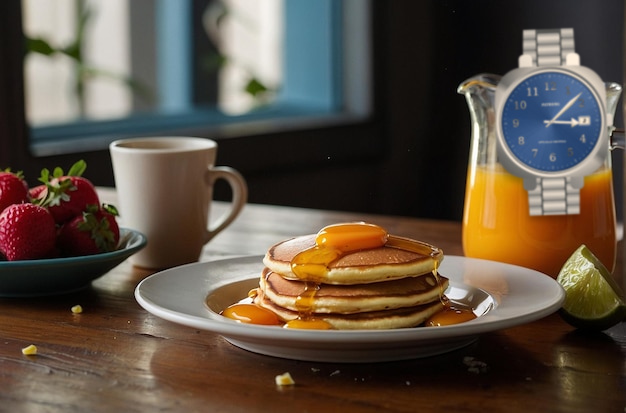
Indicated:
3.08
